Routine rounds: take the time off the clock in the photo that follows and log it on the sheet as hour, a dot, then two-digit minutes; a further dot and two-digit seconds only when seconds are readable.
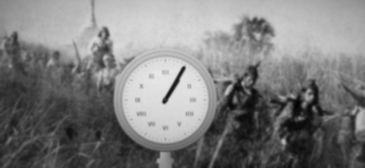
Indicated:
1.05
